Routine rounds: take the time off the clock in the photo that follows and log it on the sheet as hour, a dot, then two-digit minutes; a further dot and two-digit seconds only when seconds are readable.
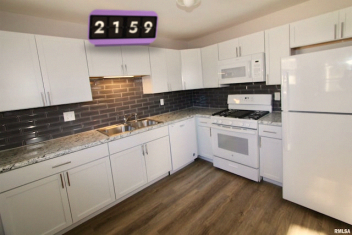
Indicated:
21.59
